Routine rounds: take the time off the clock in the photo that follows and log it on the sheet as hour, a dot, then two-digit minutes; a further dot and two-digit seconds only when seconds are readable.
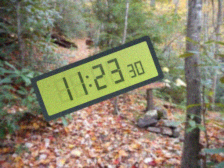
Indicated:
11.23.30
